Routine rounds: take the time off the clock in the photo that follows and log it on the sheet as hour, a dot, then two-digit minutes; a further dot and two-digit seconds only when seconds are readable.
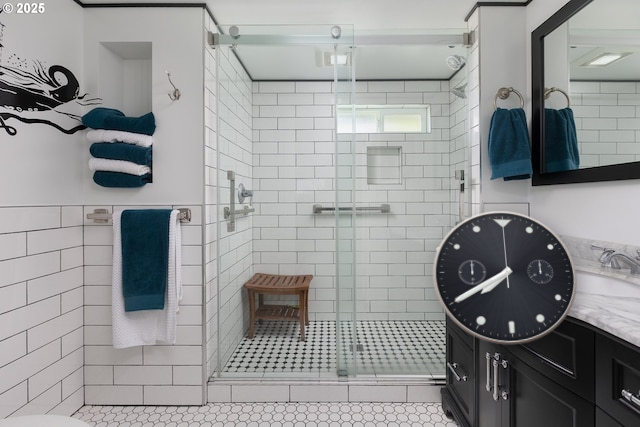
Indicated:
7.40
